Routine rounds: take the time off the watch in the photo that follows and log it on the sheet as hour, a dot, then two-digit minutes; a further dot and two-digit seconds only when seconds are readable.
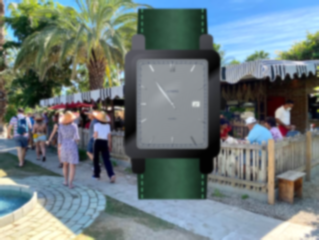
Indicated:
10.54
